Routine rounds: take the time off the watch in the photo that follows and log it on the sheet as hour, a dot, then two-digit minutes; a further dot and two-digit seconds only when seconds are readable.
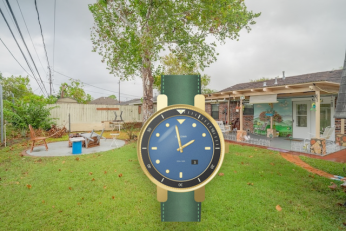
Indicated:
1.58
